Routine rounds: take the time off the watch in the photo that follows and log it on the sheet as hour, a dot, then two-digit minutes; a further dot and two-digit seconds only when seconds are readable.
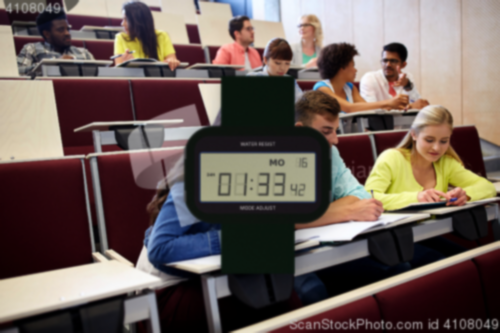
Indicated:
1.33.42
